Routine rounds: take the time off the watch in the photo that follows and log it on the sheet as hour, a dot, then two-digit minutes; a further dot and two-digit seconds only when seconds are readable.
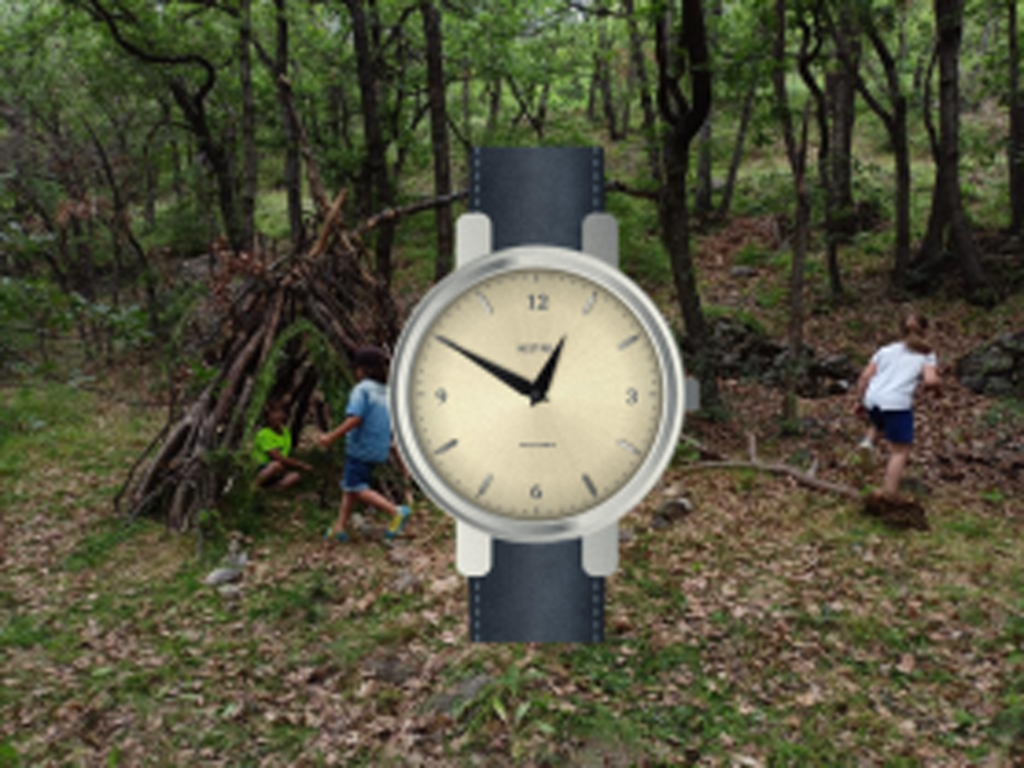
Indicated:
12.50
